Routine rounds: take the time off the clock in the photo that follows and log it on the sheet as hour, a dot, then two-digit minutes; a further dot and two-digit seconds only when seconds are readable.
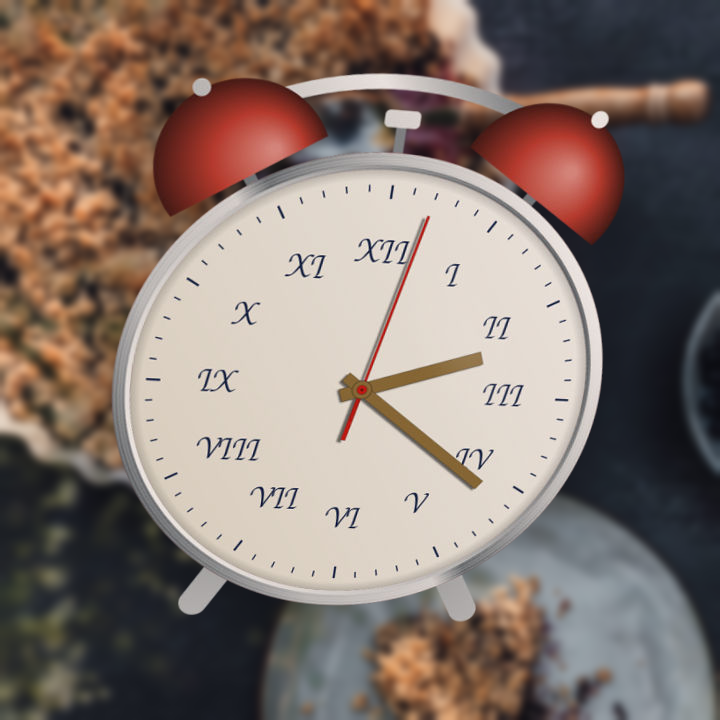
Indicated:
2.21.02
